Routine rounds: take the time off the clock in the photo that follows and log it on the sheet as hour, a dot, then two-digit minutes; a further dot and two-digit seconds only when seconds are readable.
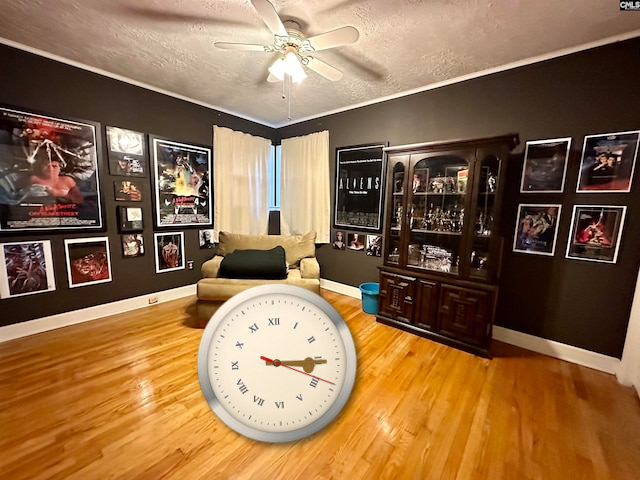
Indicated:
3.15.19
